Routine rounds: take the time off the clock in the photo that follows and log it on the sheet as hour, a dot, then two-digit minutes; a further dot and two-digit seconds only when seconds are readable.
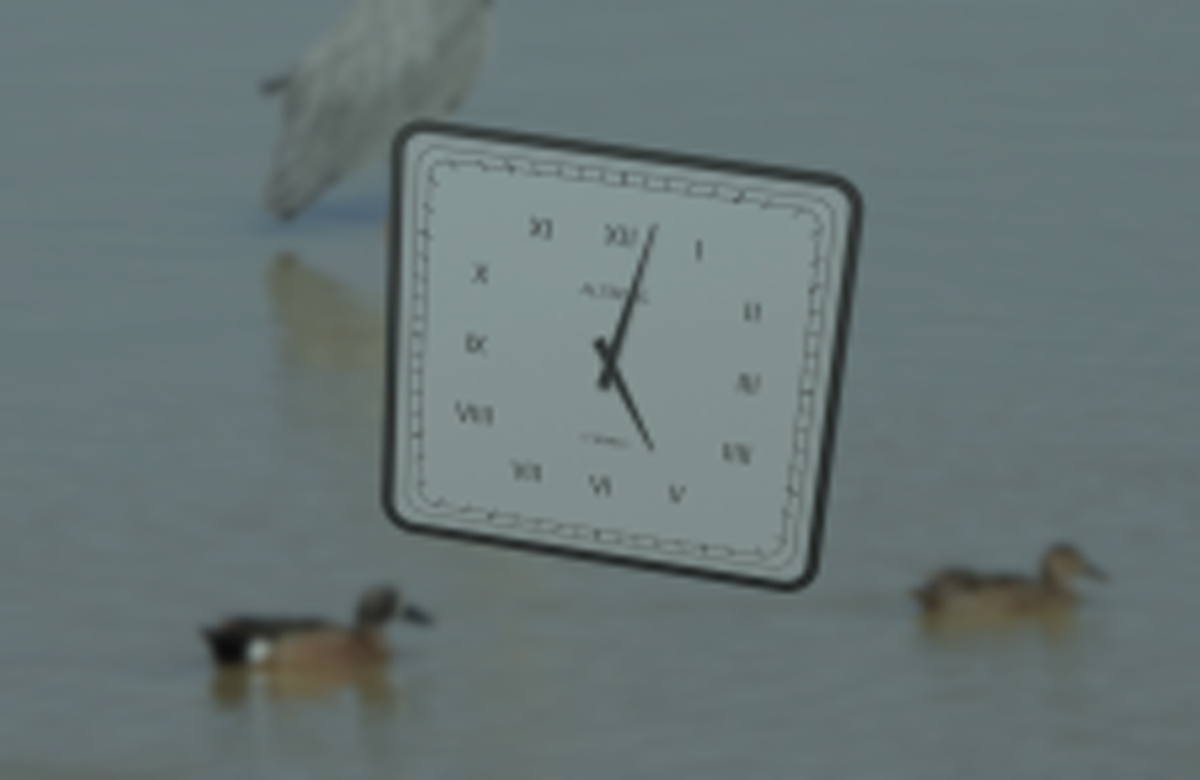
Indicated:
5.02
